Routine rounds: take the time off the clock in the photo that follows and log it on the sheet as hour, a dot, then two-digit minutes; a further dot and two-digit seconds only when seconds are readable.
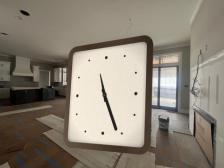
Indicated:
11.26
